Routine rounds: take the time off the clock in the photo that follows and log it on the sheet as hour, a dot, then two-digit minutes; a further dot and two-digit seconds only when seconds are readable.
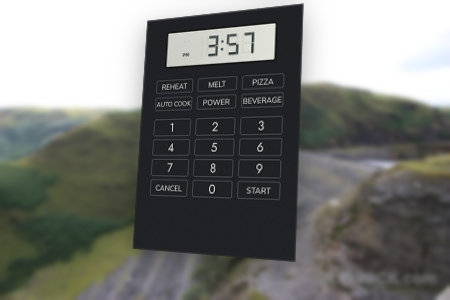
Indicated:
3.57
